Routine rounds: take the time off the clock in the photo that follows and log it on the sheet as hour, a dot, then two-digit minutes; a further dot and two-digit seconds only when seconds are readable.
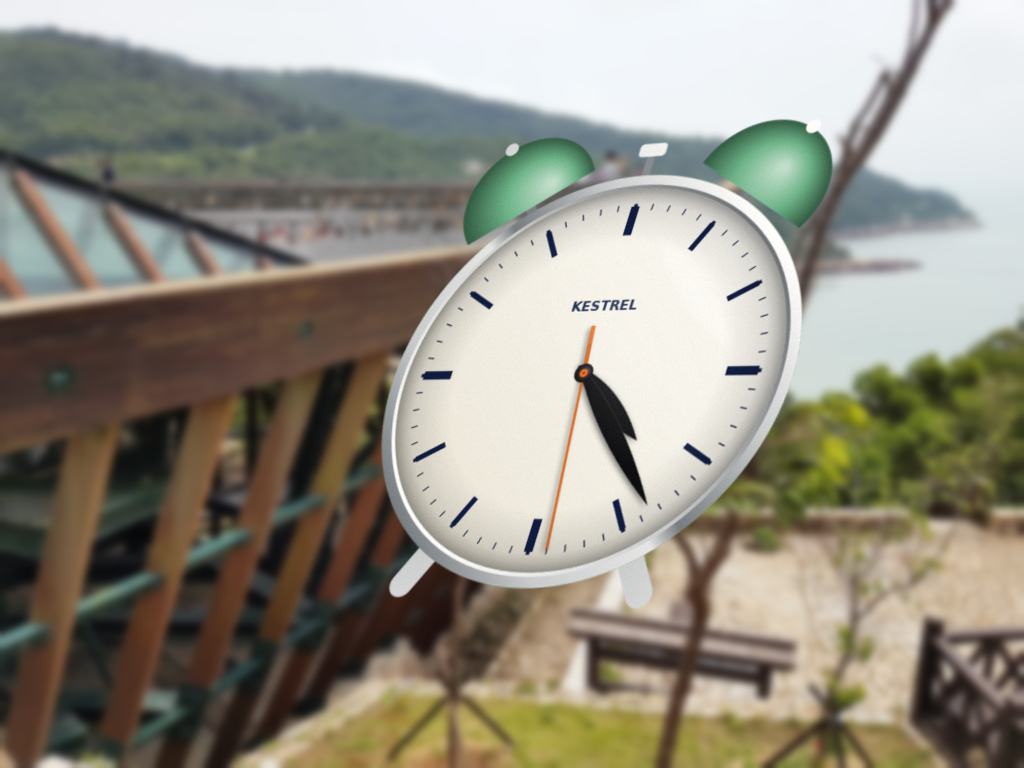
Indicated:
4.23.29
